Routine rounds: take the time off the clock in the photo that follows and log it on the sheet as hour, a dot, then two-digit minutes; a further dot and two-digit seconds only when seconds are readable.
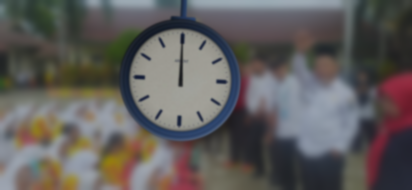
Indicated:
12.00
